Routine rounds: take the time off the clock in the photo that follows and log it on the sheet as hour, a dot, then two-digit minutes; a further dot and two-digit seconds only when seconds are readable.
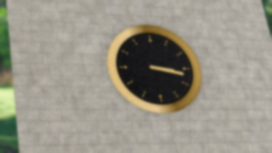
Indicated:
3.17
